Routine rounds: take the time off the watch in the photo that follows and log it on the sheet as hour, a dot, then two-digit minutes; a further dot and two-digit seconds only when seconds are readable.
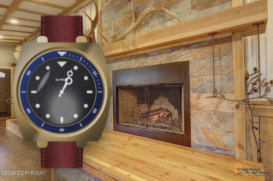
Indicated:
1.04
